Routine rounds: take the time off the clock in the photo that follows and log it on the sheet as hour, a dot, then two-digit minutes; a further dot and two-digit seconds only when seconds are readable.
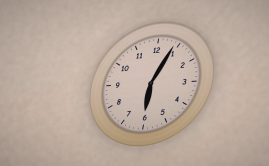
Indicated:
6.04
